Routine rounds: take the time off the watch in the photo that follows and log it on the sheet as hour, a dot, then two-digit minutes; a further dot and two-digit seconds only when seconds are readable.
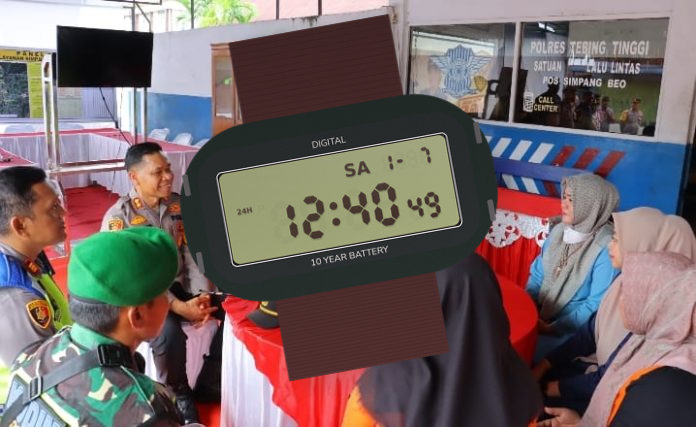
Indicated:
12.40.49
